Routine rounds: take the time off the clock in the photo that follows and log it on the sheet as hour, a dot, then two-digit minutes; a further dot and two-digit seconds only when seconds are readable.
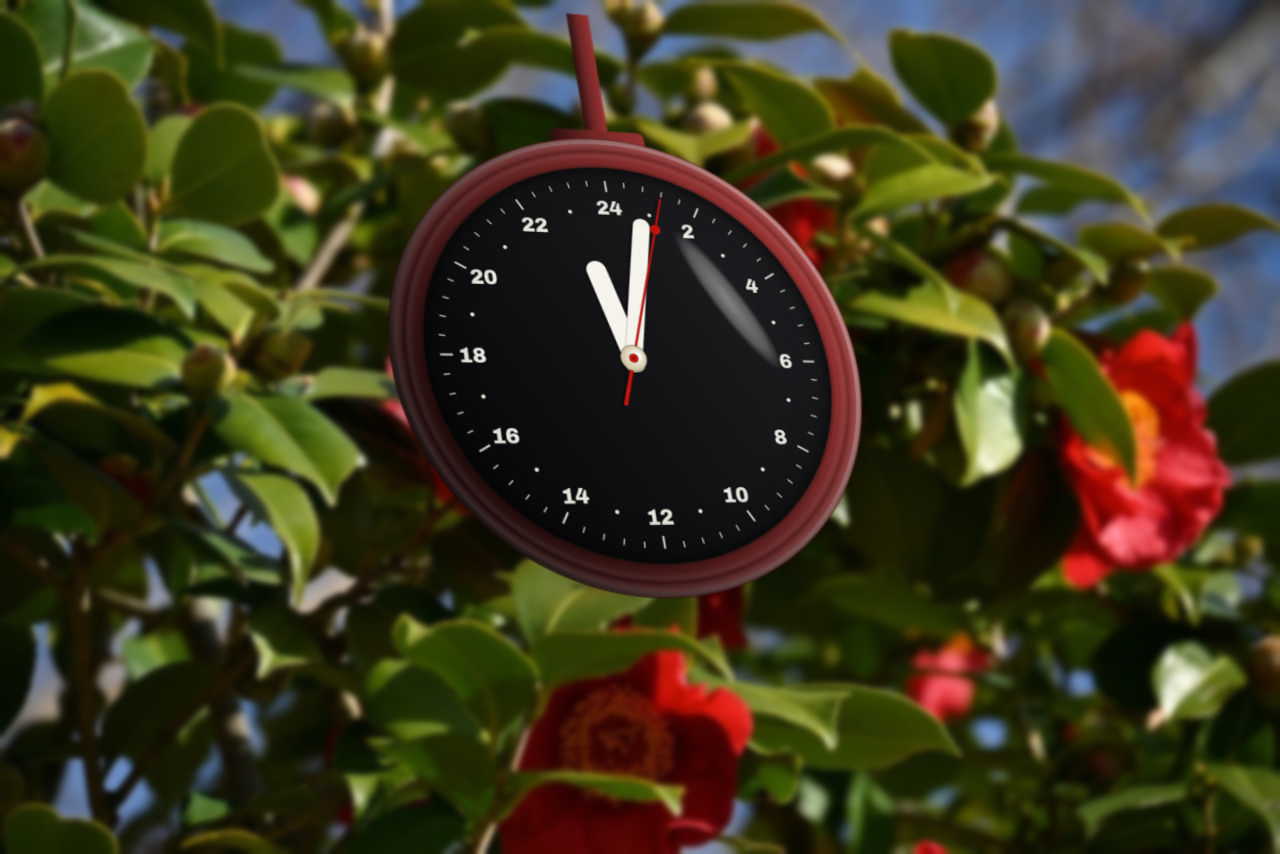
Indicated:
23.02.03
